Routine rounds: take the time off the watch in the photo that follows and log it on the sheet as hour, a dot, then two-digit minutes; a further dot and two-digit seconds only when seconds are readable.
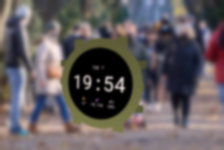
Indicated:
19.54
